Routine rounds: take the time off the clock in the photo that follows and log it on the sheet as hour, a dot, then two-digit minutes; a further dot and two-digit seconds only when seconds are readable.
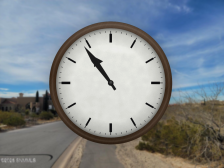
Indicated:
10.54
